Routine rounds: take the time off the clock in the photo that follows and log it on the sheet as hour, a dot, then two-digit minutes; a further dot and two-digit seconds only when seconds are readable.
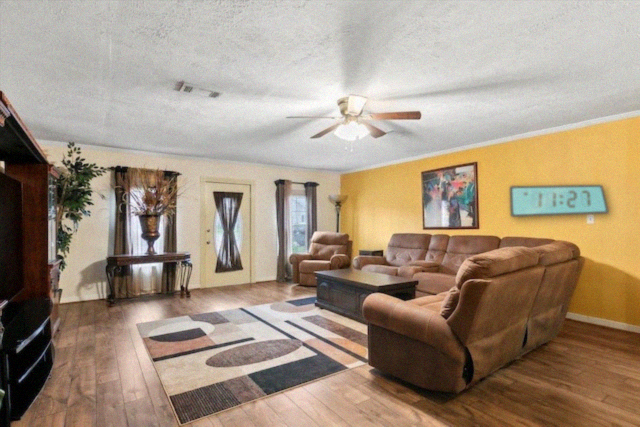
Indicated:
11.27
